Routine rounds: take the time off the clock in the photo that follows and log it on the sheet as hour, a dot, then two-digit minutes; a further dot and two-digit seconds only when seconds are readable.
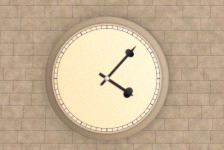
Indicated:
4.07
